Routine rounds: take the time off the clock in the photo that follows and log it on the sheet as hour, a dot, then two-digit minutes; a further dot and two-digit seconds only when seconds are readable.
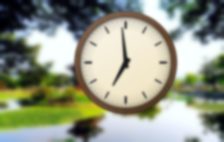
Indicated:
6.59
